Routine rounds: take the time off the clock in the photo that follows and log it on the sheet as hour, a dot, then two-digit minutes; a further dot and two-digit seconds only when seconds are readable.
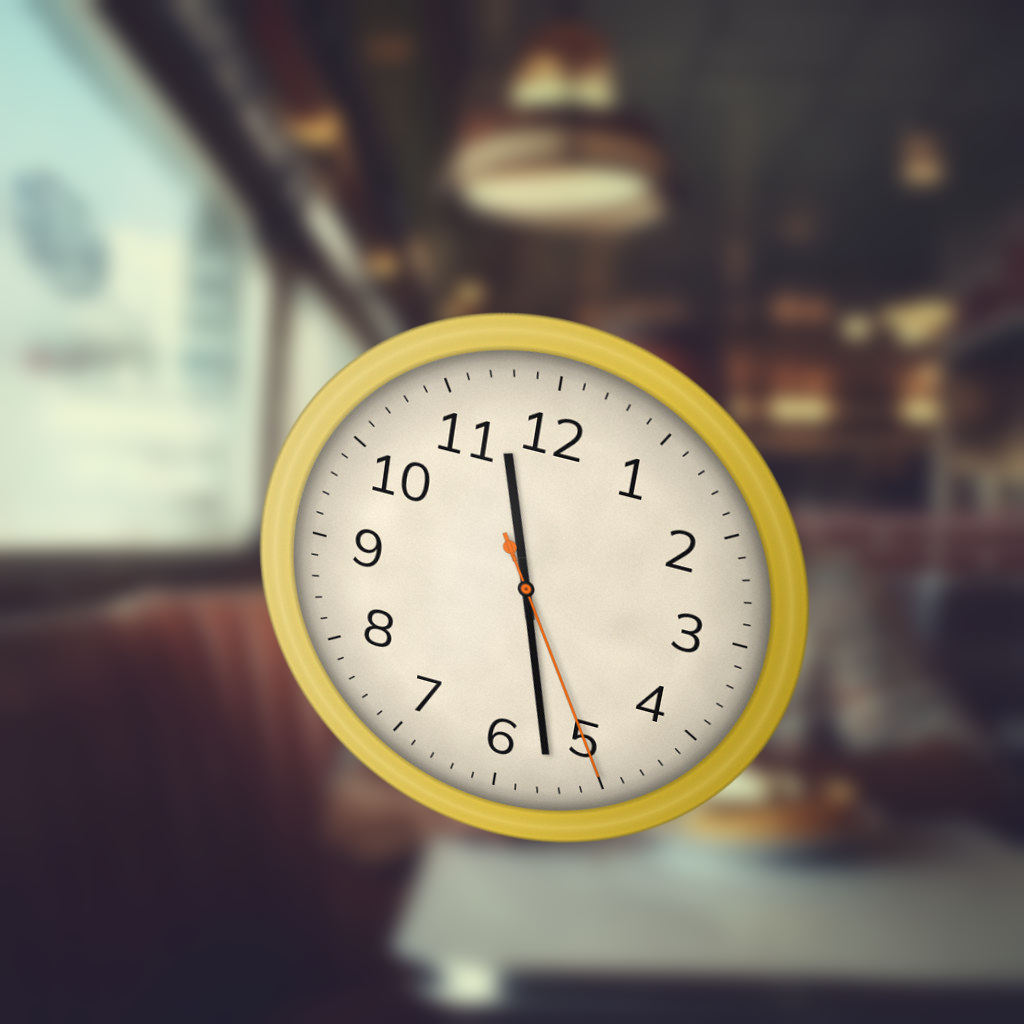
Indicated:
11.27.25
